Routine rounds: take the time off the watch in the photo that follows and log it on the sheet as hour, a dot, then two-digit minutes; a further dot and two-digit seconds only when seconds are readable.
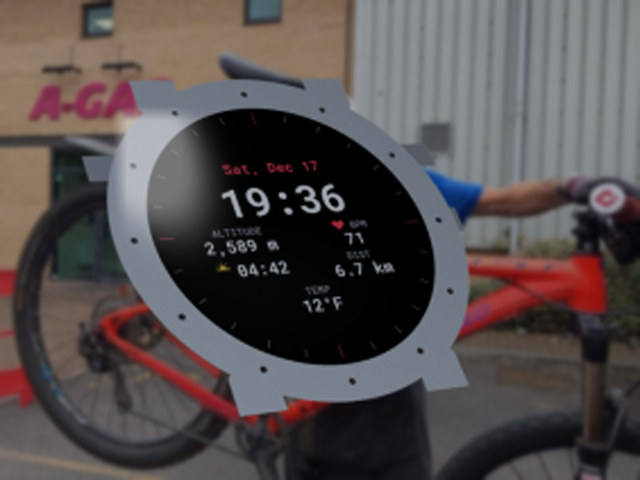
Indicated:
19.36
